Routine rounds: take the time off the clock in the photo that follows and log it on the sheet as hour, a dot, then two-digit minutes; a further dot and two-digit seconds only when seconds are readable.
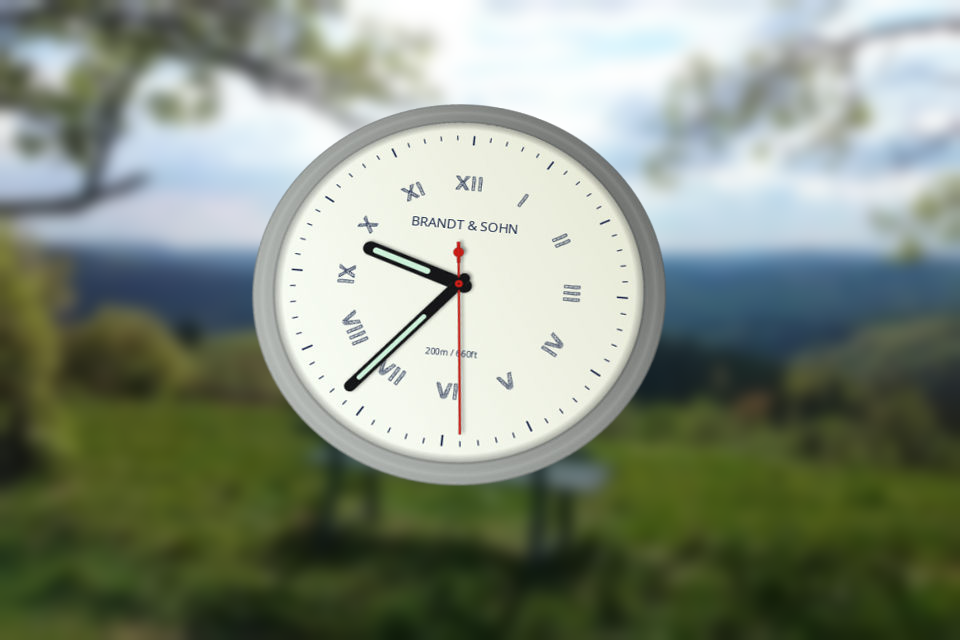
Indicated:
9.36.29
